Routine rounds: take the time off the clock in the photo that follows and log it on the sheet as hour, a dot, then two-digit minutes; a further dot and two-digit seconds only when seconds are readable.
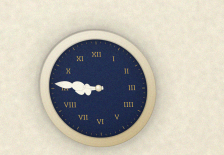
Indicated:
8.46
